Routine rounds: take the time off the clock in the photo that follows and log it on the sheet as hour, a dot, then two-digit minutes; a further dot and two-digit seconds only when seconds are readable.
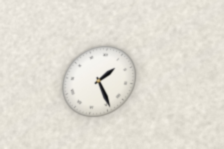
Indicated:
1.24
